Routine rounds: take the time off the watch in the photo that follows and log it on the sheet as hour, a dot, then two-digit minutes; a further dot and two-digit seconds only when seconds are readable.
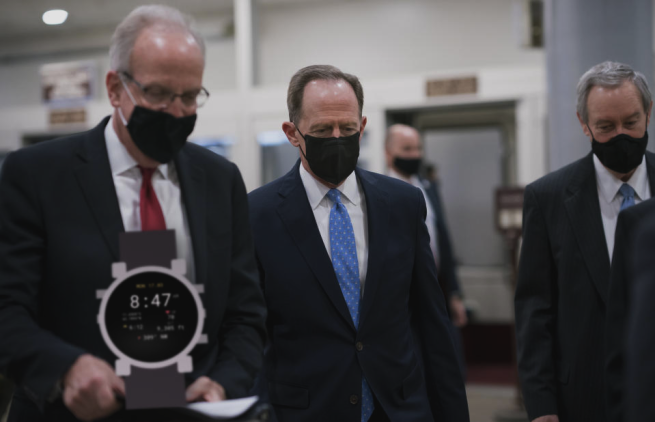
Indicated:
8.47
